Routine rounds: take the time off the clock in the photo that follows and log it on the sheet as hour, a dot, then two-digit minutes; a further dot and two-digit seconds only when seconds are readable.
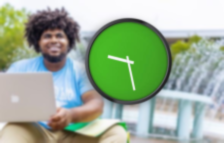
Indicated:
9.28
